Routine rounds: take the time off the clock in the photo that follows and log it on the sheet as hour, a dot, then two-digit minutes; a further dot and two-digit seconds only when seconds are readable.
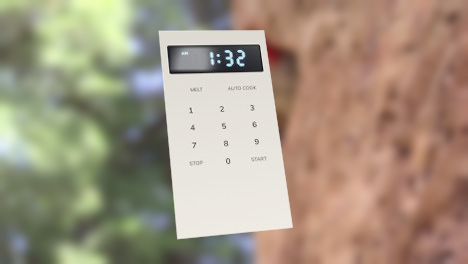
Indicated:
1.32
